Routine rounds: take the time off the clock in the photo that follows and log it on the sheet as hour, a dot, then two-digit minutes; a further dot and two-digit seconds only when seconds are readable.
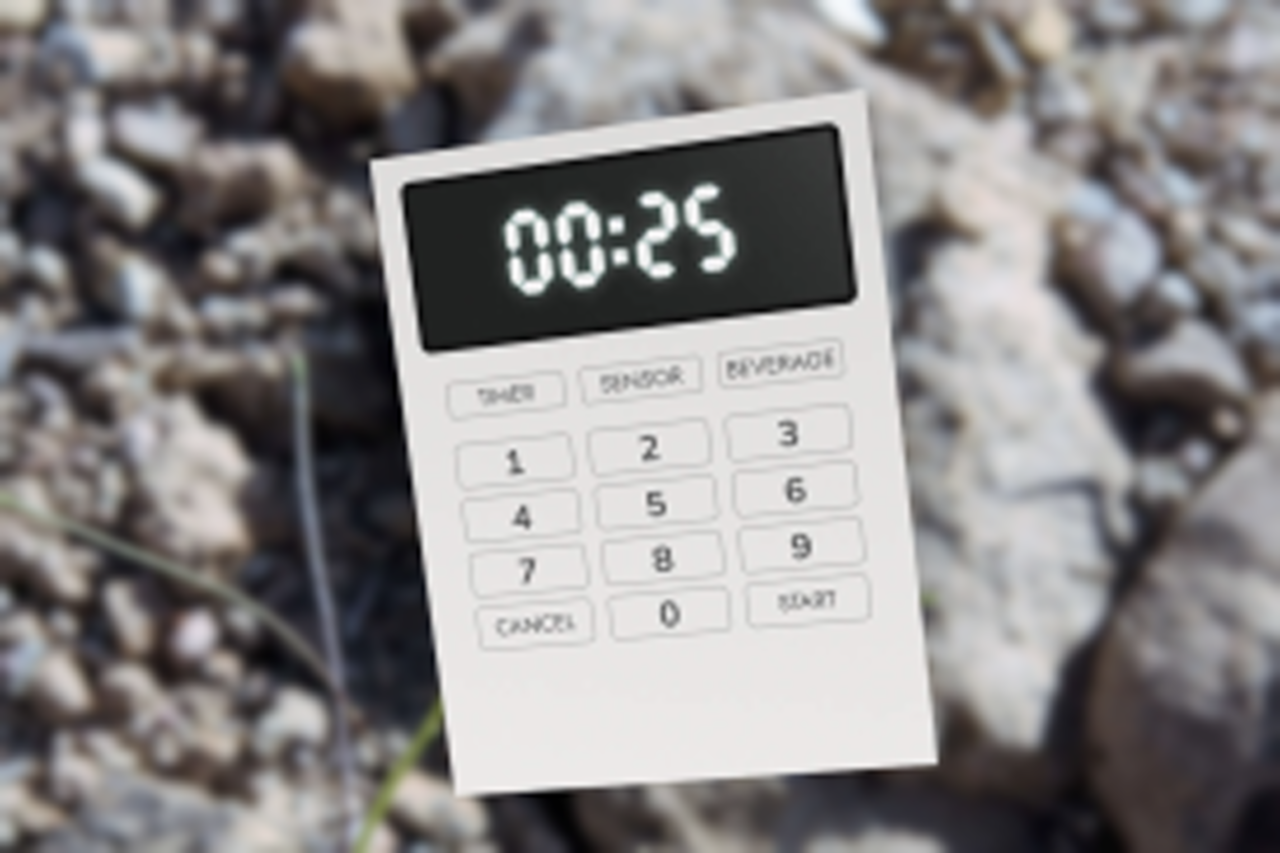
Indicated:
0.25
